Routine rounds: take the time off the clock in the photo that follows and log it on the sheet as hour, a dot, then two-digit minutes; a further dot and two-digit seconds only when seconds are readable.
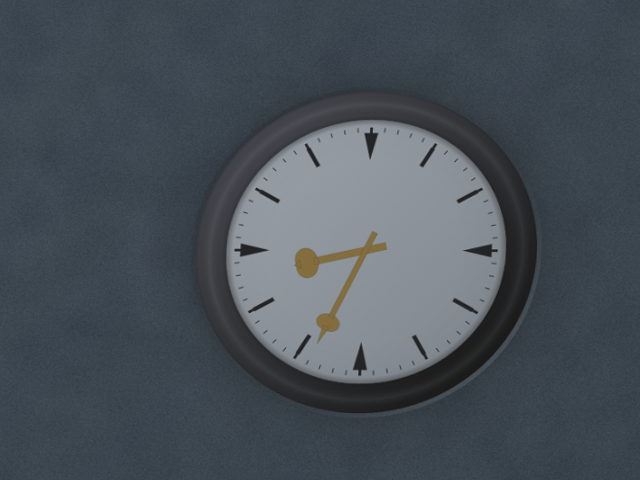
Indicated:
8.34
